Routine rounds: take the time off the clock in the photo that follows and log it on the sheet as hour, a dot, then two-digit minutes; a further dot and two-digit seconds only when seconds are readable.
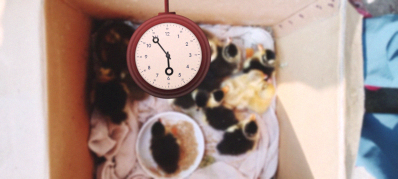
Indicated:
5.54
